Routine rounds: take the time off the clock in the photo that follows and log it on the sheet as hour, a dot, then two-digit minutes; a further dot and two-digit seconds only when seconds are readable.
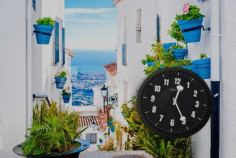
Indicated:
12.25
